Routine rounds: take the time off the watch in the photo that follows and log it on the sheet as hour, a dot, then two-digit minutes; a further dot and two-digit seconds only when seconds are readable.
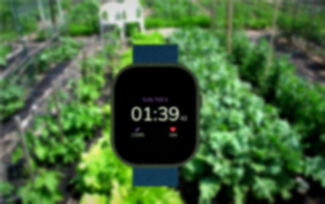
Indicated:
1.39
